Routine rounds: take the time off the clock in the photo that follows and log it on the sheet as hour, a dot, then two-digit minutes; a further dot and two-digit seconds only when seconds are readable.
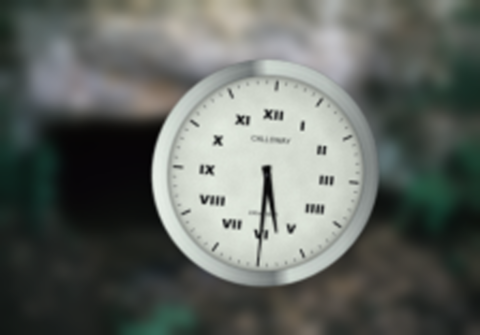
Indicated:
5.30
